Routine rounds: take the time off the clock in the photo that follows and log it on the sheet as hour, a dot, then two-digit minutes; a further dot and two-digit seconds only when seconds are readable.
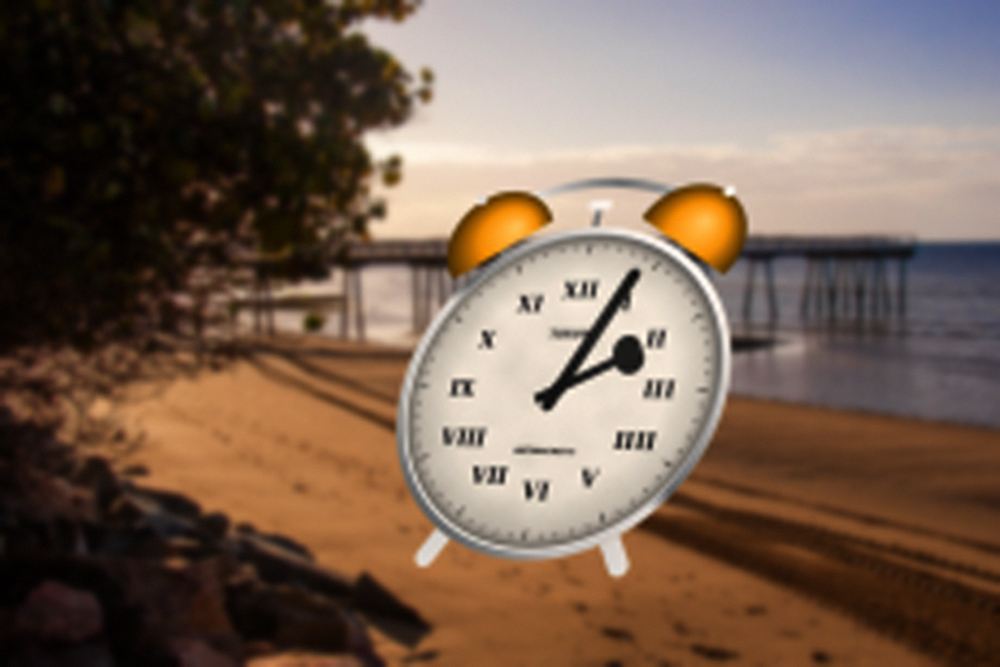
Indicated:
2.04
